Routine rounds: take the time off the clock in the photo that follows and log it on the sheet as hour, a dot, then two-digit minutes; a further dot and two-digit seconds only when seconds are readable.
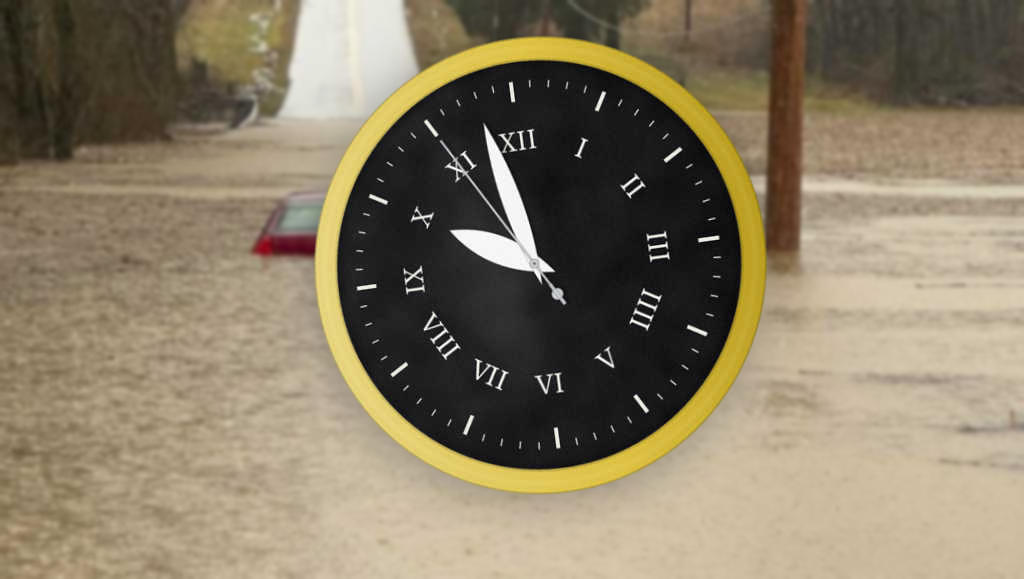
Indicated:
9.57.55
